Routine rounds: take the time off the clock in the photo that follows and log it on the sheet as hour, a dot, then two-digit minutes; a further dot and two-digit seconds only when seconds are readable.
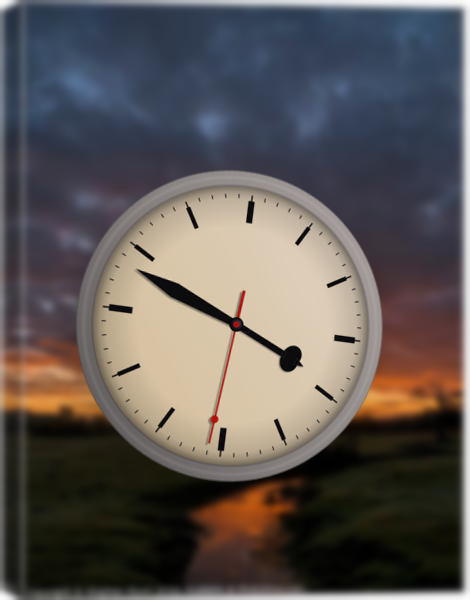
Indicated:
3.48.31
